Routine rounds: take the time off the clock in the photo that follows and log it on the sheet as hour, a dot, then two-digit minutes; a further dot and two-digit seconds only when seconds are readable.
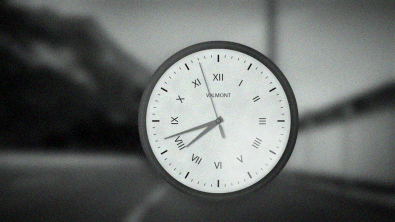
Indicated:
7.41.57
